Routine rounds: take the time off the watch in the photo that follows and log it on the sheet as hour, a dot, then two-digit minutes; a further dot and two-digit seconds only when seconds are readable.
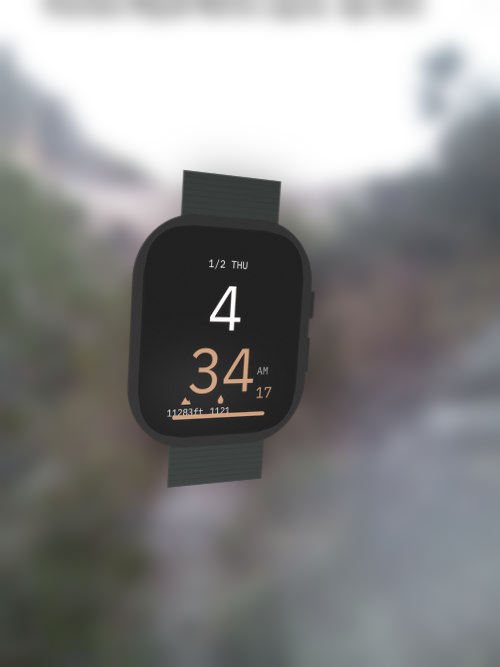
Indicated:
4.34.17
